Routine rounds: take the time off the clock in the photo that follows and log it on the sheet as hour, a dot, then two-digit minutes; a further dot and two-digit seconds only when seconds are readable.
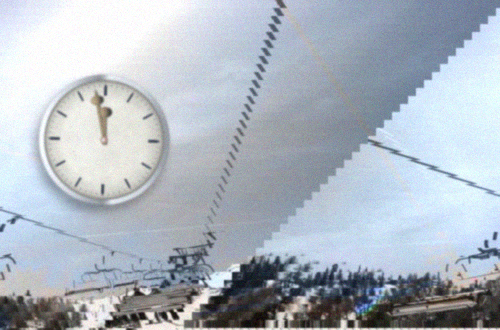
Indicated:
11.58
